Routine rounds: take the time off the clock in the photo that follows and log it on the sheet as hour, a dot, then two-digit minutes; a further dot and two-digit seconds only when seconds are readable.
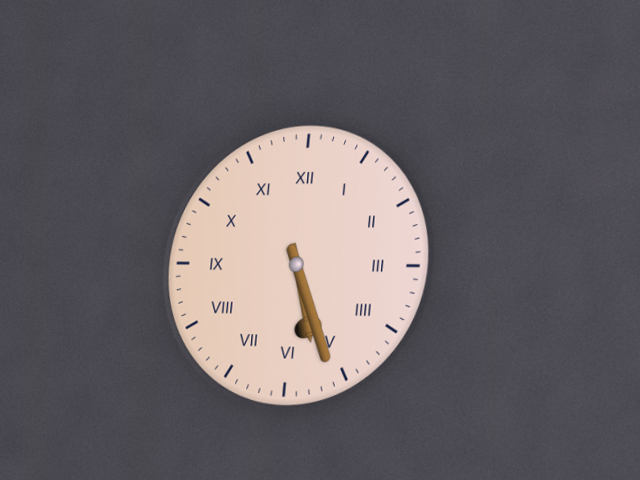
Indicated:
5.26
